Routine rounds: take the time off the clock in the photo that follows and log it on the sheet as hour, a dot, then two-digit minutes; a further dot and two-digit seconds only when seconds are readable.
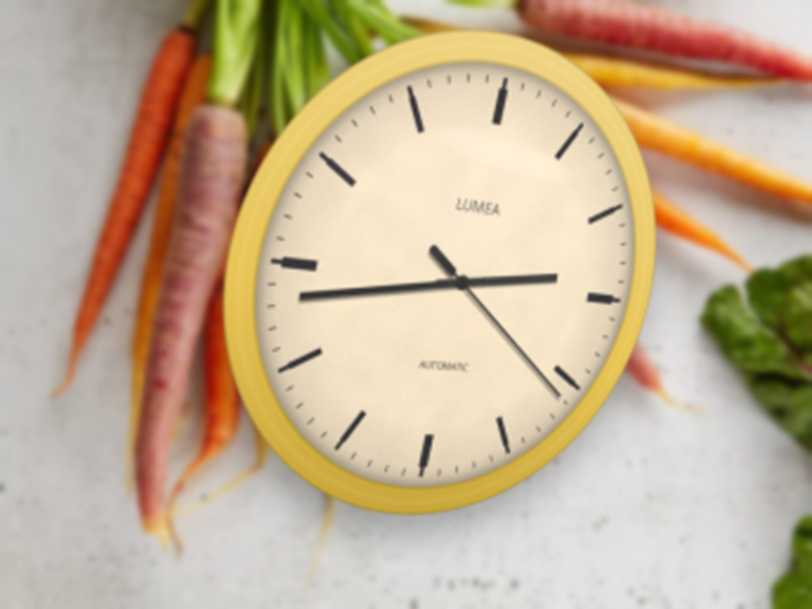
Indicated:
2.43.21
